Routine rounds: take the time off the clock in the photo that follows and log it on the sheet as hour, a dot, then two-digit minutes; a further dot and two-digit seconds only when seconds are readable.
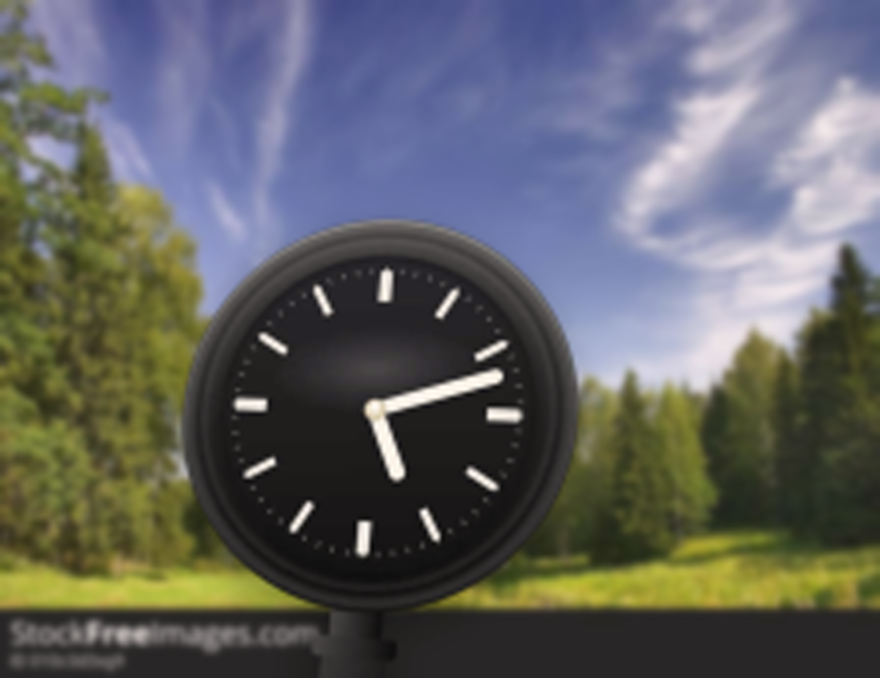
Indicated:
5.12
